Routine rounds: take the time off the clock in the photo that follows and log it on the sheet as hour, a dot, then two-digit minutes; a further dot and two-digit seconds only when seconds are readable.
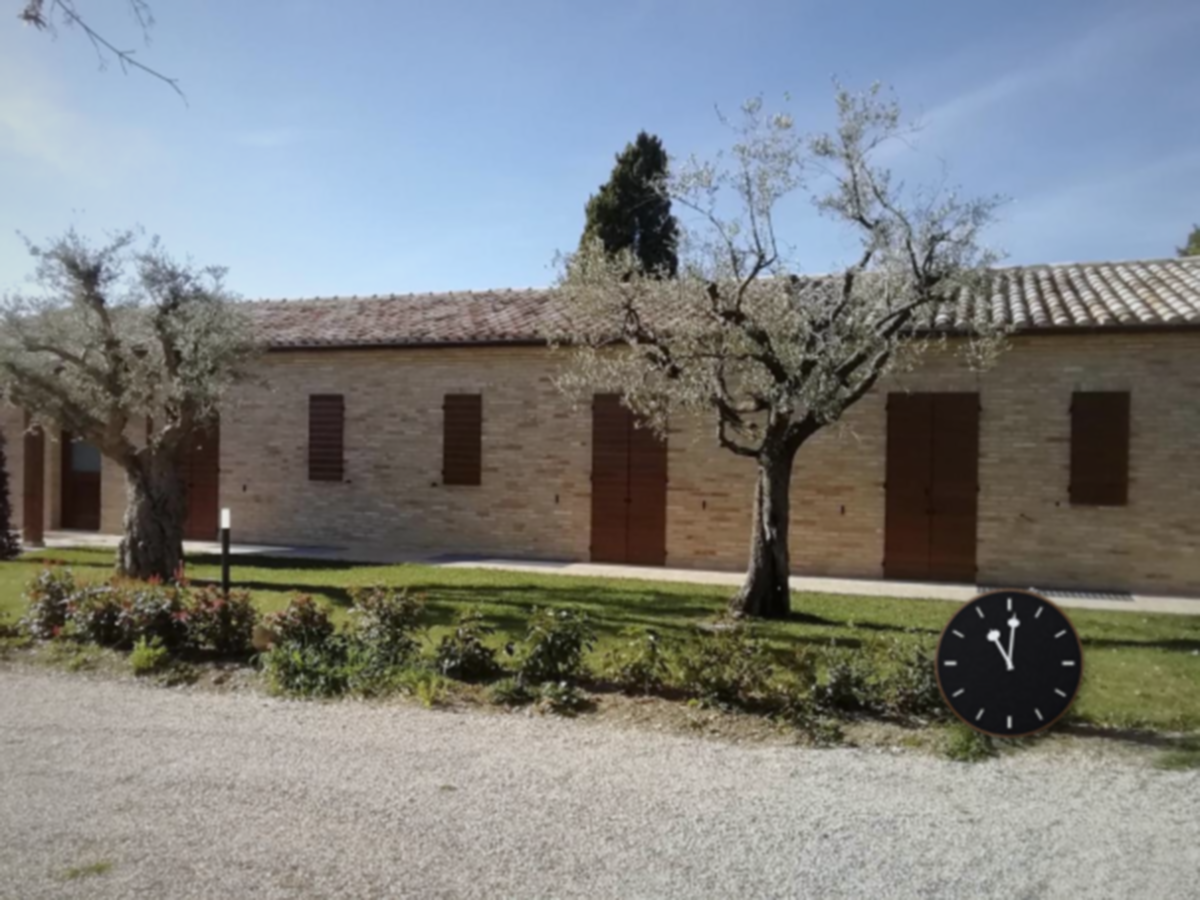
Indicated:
11.01
